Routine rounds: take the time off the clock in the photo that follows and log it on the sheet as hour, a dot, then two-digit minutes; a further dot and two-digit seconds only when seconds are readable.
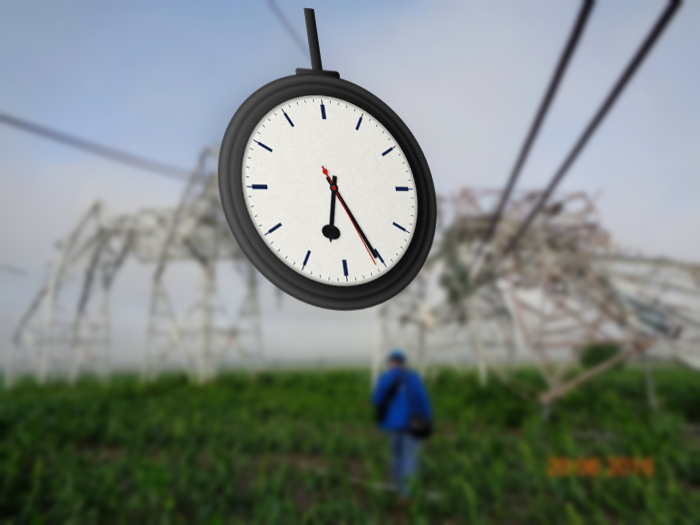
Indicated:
6.25.26
